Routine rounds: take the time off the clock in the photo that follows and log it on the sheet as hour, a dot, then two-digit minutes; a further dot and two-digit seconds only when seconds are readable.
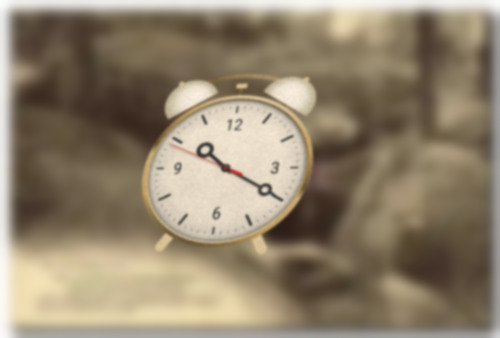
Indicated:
10.19.49
